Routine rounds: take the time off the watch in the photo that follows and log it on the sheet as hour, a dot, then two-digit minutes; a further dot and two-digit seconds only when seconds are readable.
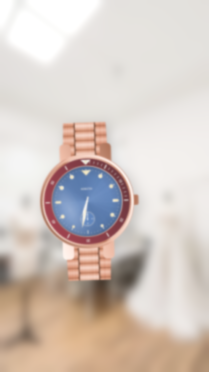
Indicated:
6.32
